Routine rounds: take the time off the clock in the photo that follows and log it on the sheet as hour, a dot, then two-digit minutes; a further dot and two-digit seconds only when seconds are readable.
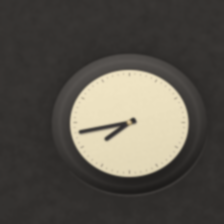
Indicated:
7.43
